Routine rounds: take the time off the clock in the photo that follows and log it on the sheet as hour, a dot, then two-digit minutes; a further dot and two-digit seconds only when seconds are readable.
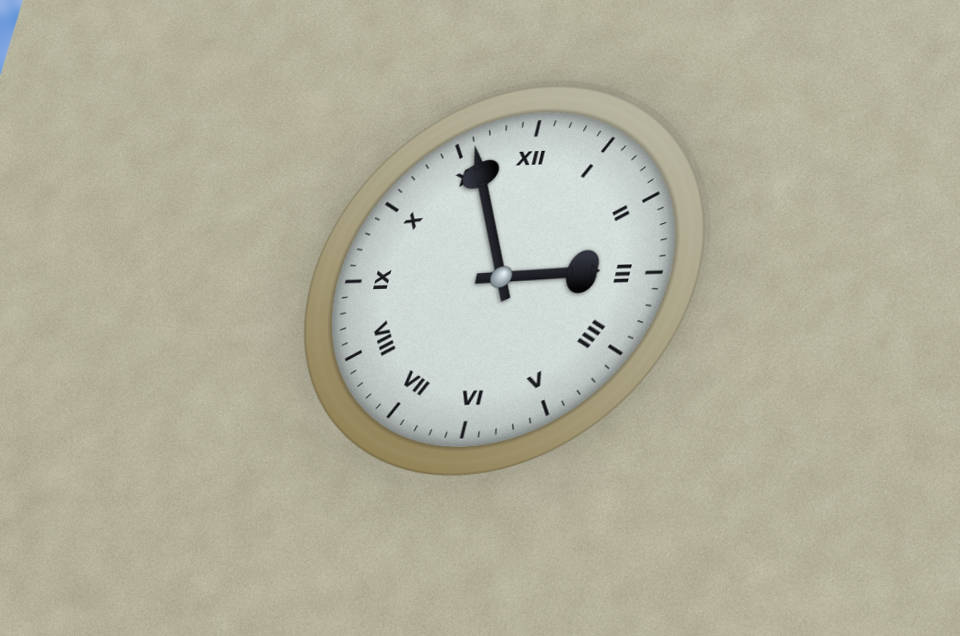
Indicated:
2.56
